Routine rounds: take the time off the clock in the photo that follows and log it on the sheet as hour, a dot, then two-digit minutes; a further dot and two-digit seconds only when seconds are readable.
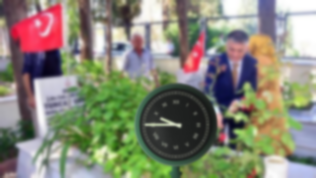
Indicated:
9.45
